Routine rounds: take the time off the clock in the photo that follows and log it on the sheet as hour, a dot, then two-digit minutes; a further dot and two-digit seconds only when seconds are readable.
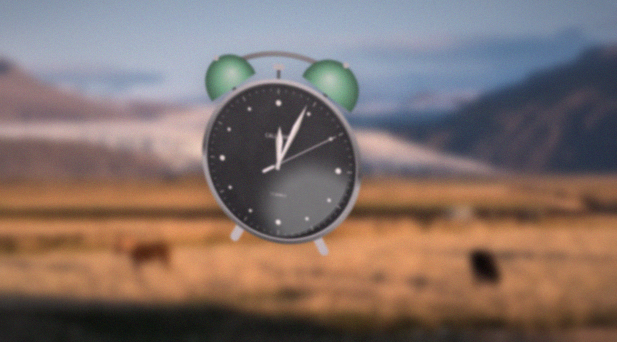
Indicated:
12.04.10
